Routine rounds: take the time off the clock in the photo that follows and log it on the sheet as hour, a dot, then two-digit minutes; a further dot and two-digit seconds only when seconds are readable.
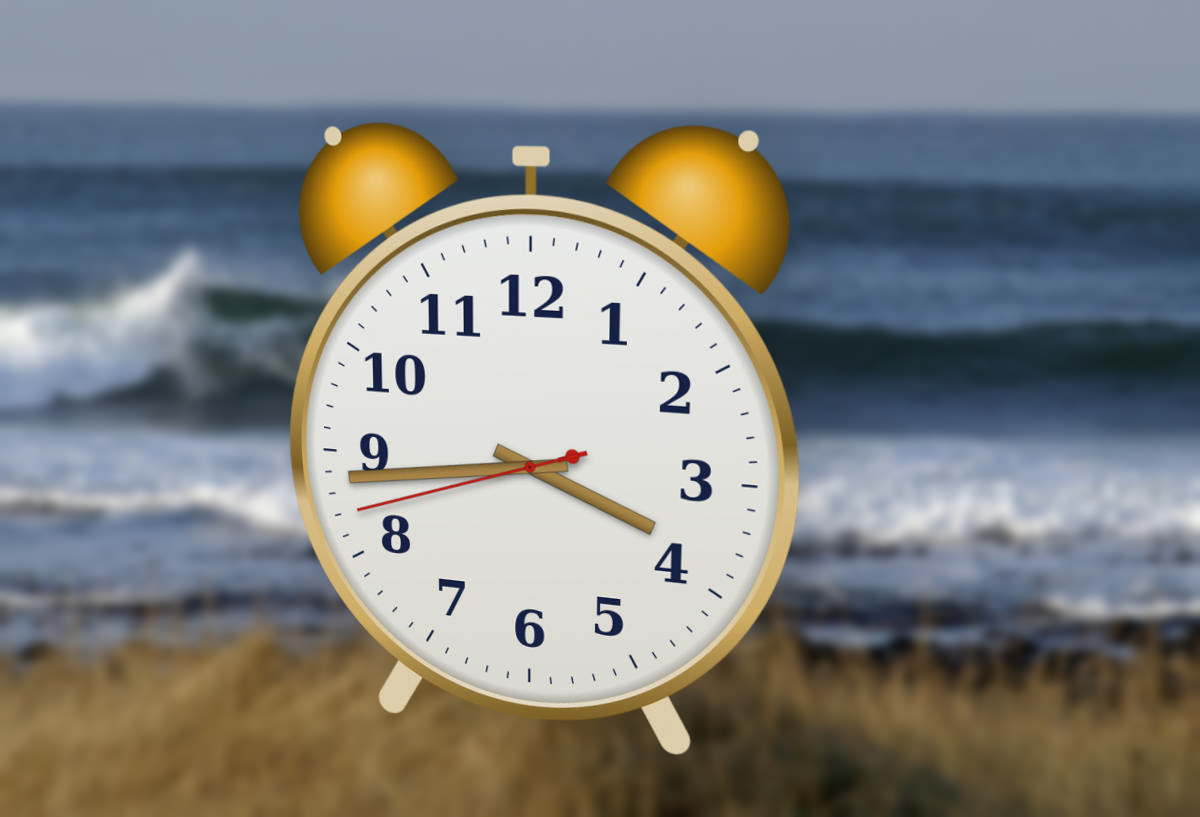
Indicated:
3.43.42
